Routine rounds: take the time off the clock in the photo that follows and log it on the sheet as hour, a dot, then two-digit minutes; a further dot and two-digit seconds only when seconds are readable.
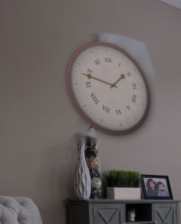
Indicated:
1.48
